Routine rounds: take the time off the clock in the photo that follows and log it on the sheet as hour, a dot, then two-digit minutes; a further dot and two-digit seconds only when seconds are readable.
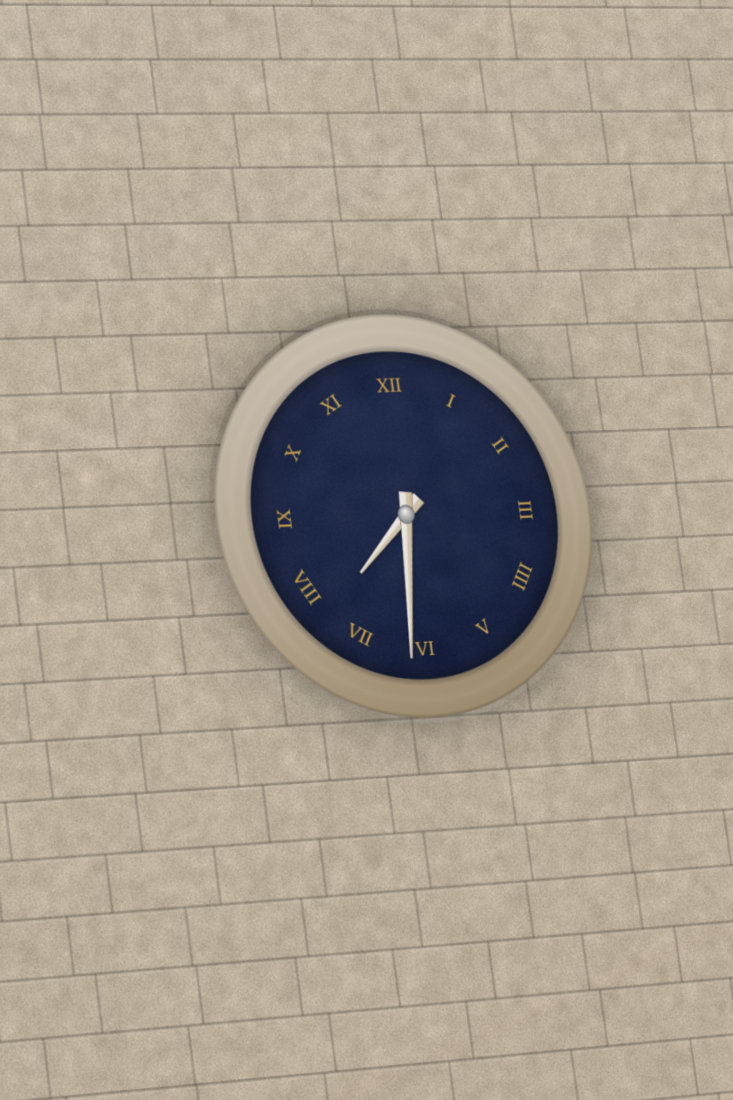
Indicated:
7.31
